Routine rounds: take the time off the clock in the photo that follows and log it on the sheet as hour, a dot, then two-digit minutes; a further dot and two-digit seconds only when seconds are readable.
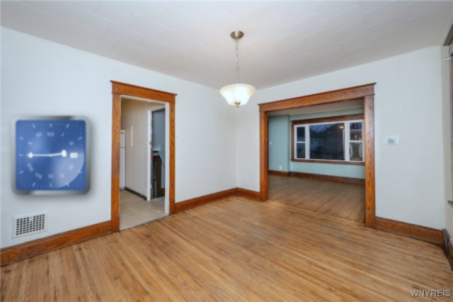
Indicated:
2.45
